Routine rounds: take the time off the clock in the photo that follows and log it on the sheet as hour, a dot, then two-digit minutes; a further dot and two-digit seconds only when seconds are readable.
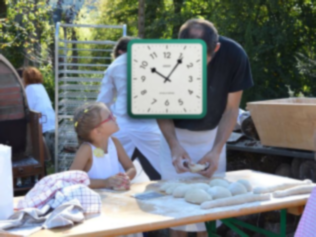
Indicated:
10.06
